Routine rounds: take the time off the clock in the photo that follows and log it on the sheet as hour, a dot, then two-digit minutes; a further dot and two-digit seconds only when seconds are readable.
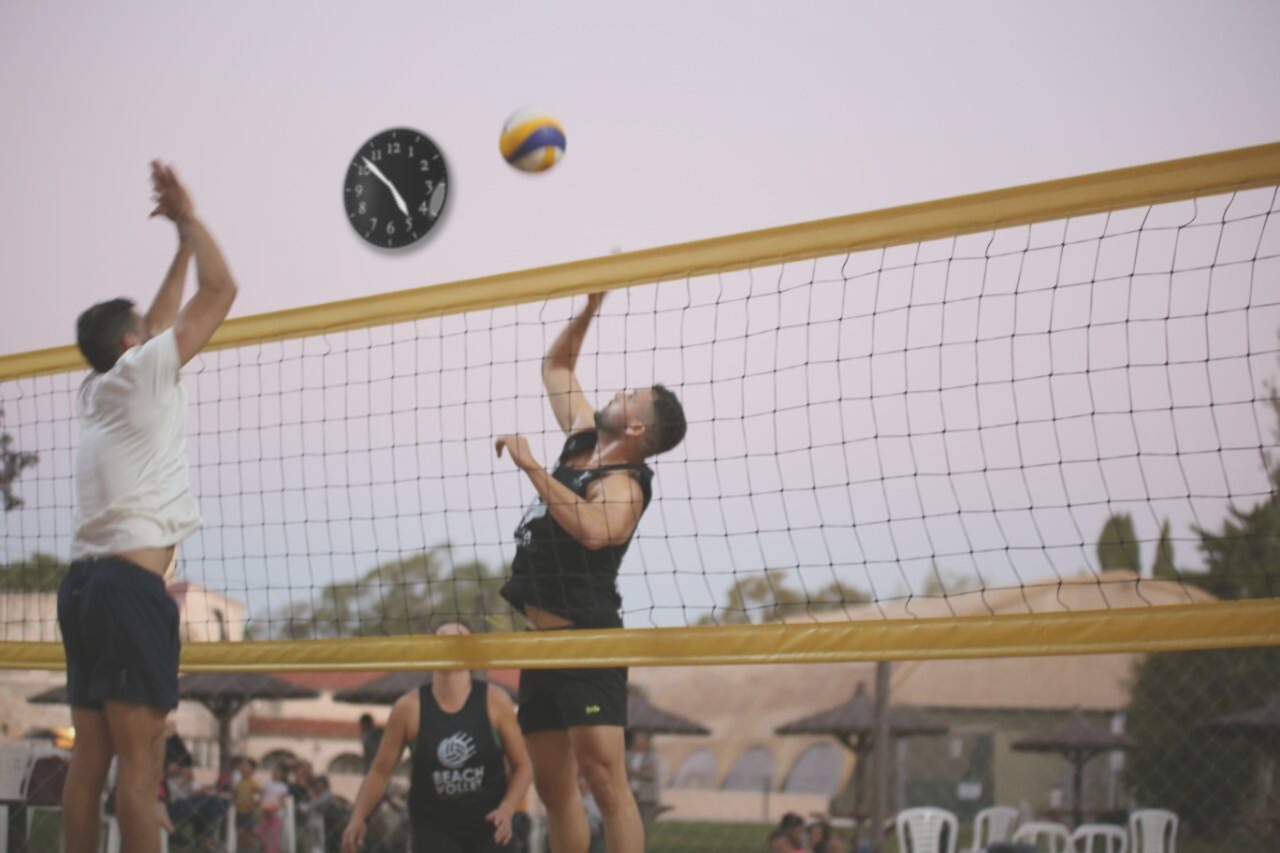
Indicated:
4.52
